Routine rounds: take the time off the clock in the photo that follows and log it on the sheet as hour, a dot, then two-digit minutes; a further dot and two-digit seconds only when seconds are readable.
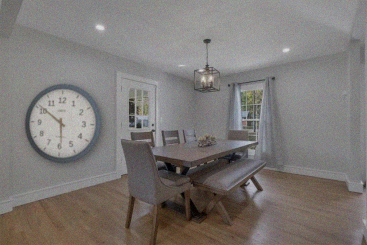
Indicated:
5.51
